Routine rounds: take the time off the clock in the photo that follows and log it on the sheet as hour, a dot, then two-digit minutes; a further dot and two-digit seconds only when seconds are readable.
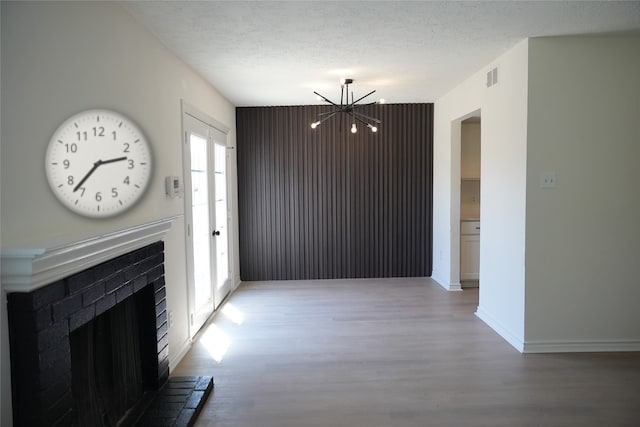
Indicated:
2.37
